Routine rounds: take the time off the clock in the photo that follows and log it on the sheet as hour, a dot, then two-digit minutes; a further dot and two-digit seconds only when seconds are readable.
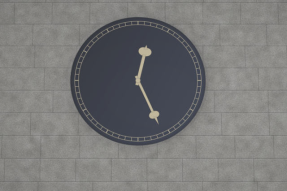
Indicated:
12.26
